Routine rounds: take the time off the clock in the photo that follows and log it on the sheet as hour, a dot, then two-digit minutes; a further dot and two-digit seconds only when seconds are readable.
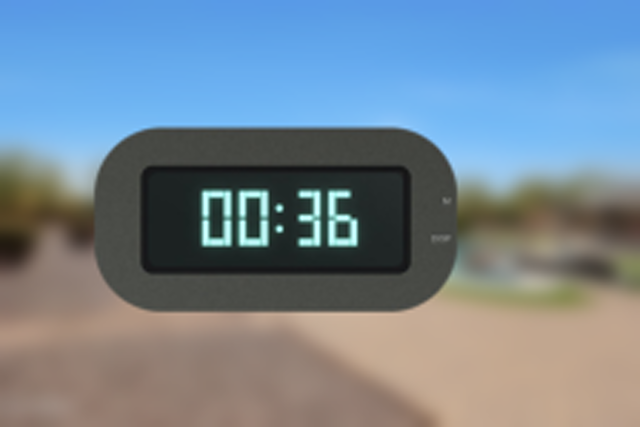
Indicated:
0.36
